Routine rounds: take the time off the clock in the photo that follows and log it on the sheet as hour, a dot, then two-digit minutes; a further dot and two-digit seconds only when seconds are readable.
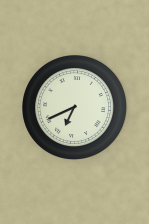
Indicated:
6.40
